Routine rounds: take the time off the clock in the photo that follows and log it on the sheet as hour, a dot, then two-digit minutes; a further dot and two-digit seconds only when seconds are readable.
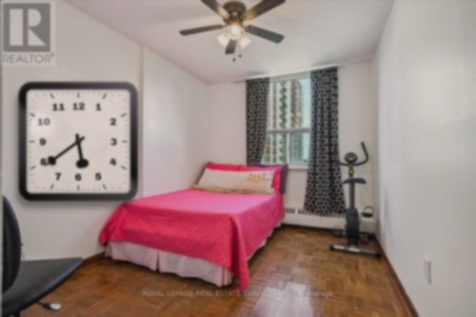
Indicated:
5.39
